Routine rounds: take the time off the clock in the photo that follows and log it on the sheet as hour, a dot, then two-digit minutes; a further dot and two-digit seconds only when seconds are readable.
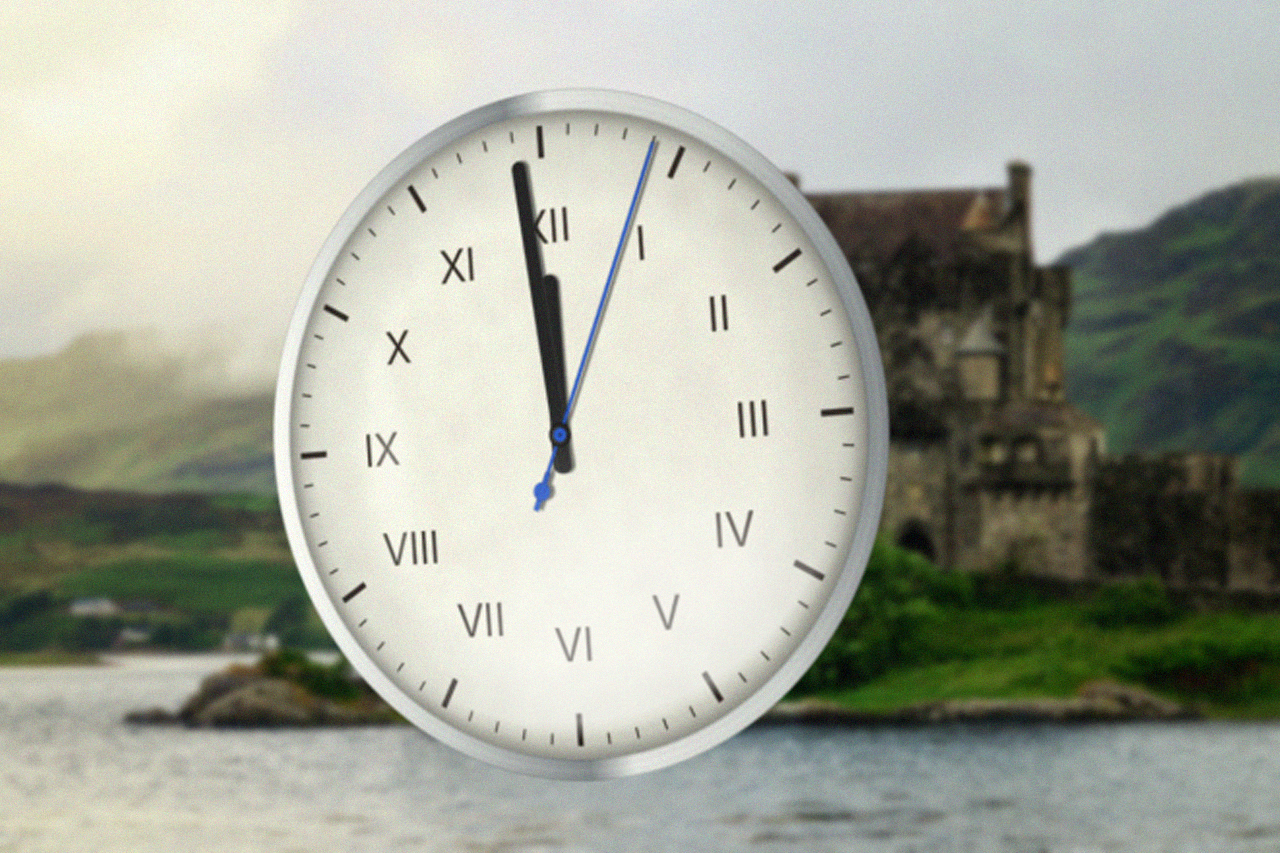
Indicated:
11.59.04
